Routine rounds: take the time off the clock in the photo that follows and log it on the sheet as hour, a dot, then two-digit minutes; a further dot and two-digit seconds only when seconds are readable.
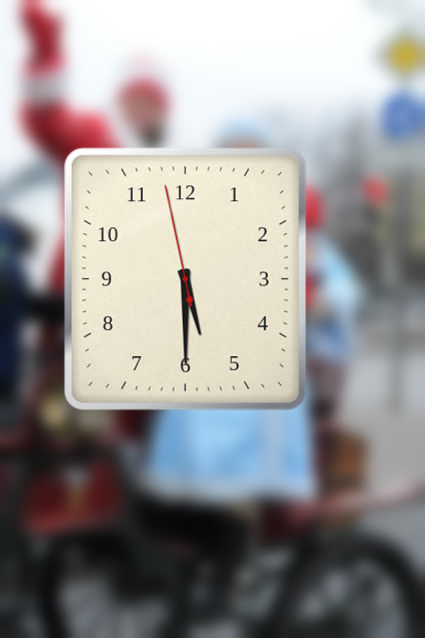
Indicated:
5.29.58
